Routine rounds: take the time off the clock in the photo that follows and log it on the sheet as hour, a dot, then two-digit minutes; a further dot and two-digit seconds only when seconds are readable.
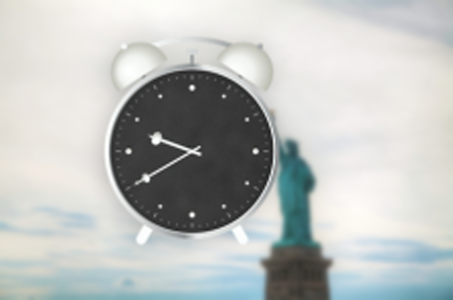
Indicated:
9.40
